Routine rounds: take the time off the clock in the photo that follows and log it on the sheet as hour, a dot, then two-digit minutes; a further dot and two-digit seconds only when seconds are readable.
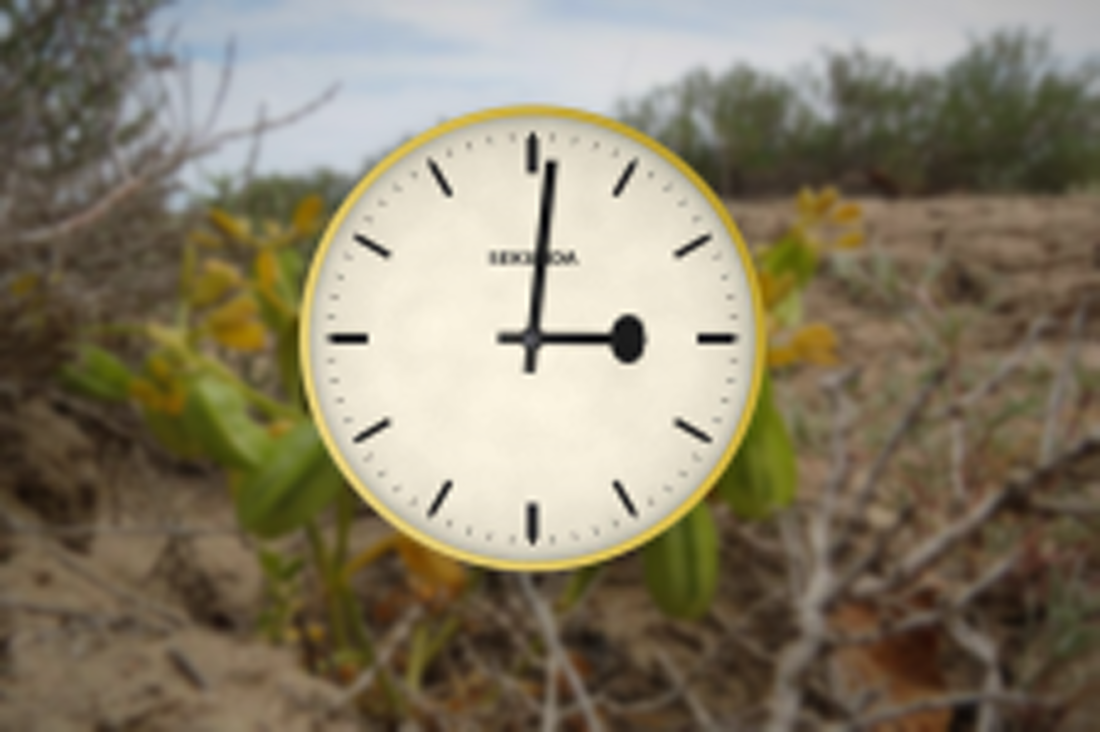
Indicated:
3.01
